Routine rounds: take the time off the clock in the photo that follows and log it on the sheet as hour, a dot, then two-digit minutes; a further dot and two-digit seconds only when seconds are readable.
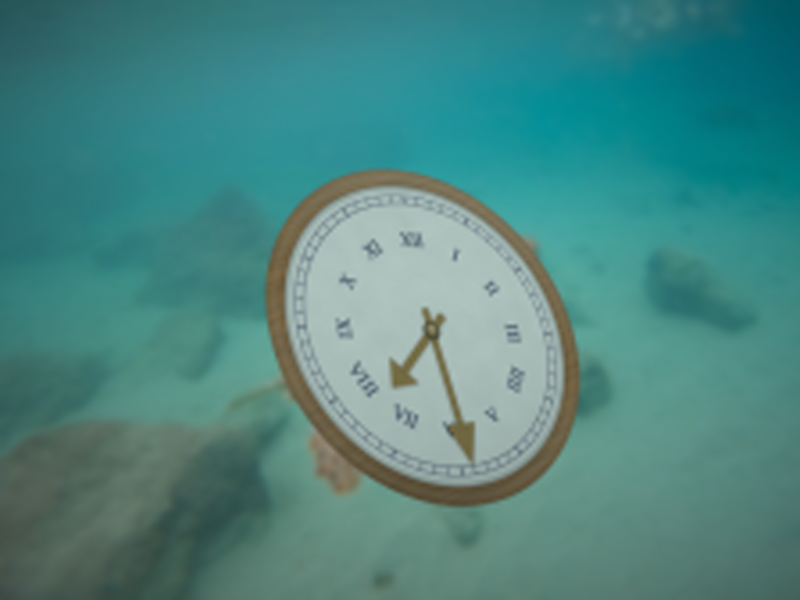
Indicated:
7.29
